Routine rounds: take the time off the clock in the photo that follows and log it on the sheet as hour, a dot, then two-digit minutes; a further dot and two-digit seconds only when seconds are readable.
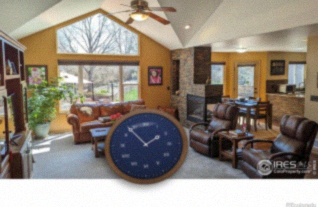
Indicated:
1.53
